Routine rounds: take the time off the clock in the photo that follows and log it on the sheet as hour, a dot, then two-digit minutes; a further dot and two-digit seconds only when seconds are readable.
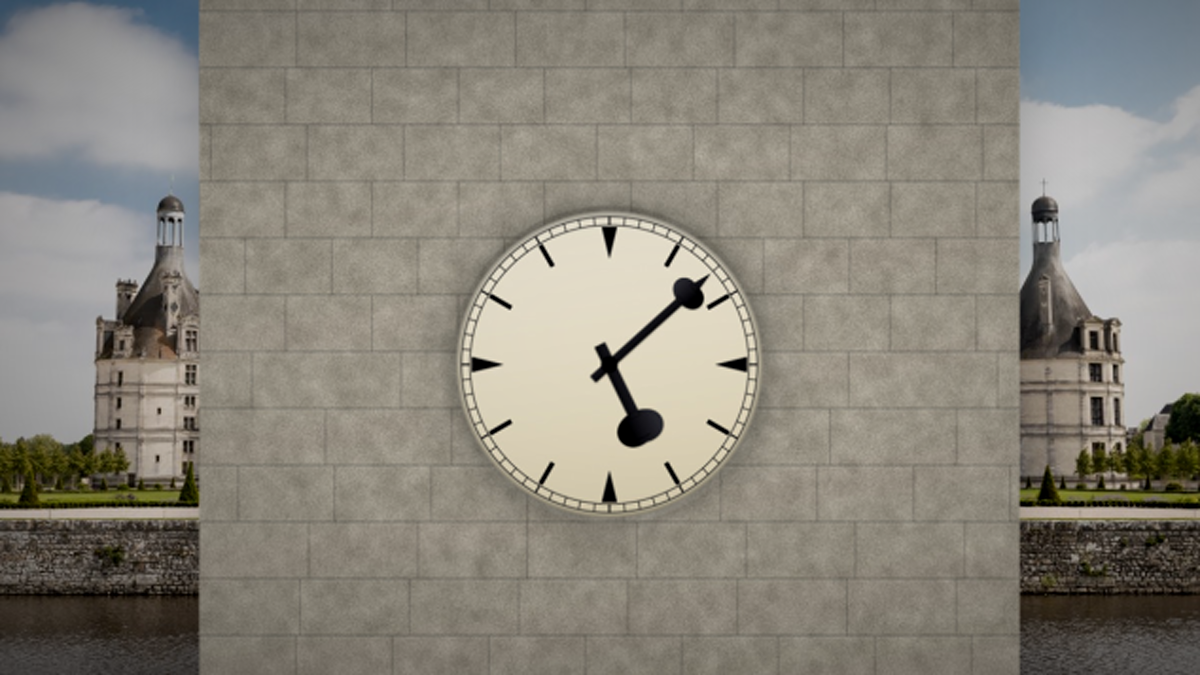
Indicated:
5.08
